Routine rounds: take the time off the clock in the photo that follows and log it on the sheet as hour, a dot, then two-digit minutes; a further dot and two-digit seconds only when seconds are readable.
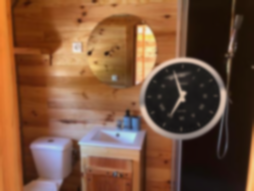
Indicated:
6.57
